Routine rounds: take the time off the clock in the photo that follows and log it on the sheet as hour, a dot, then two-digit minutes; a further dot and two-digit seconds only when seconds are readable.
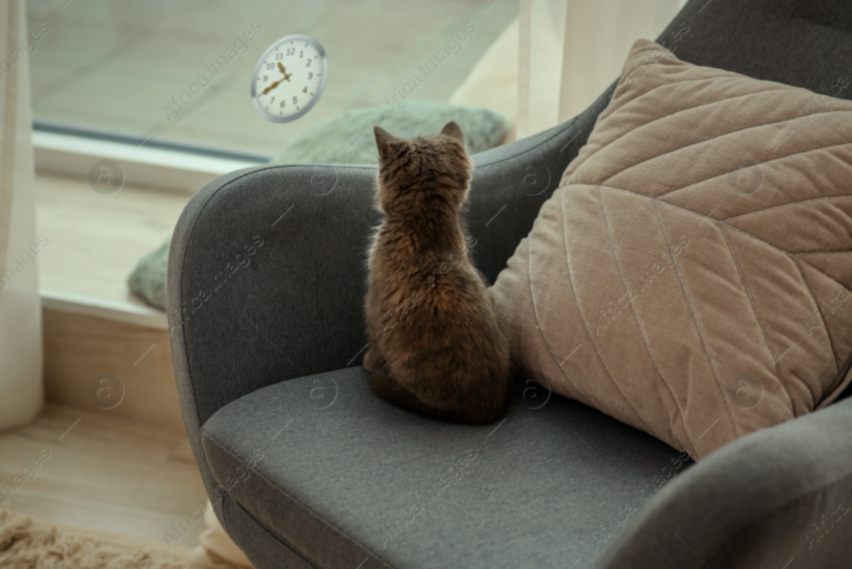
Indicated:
10.40
